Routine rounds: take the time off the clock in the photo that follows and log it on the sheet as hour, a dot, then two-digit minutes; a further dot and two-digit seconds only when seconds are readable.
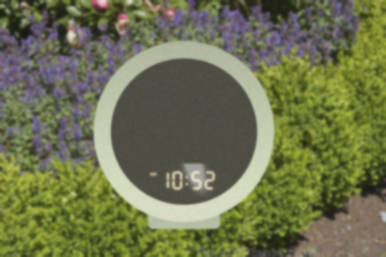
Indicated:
10.52
